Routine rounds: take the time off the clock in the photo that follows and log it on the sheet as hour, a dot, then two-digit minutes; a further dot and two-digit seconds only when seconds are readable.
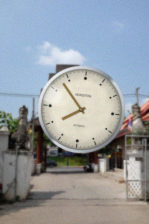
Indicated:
7.53
